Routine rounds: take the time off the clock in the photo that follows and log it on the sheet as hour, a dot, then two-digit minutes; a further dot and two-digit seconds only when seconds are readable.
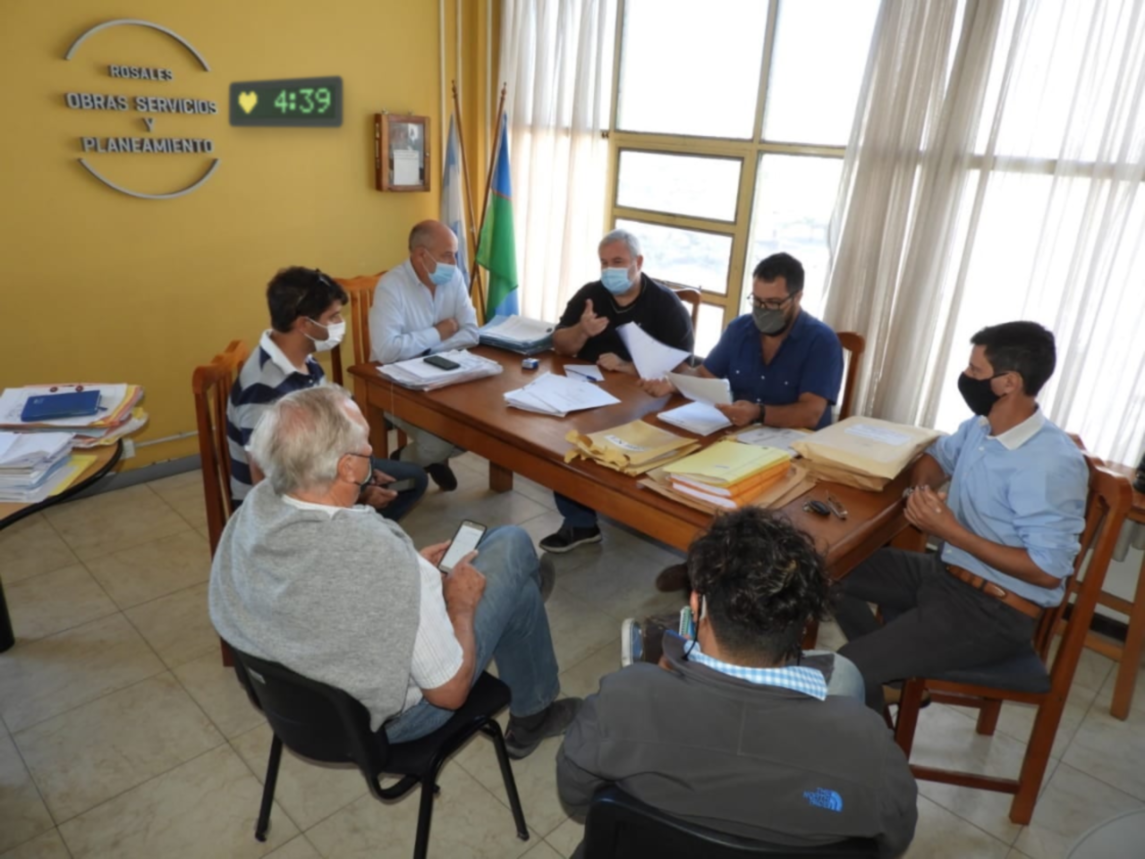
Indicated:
4.39
